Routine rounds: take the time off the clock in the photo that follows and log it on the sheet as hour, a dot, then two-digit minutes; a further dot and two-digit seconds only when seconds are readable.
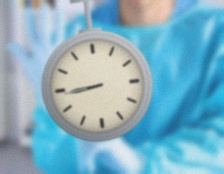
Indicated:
8.44
